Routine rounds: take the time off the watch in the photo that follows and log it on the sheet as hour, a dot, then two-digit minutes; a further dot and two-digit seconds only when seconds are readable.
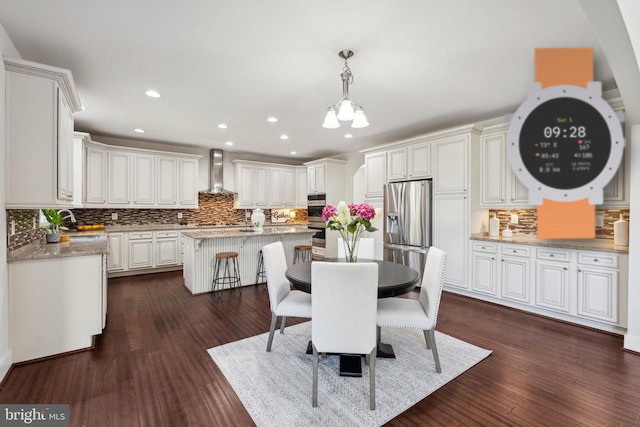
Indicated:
9.28
